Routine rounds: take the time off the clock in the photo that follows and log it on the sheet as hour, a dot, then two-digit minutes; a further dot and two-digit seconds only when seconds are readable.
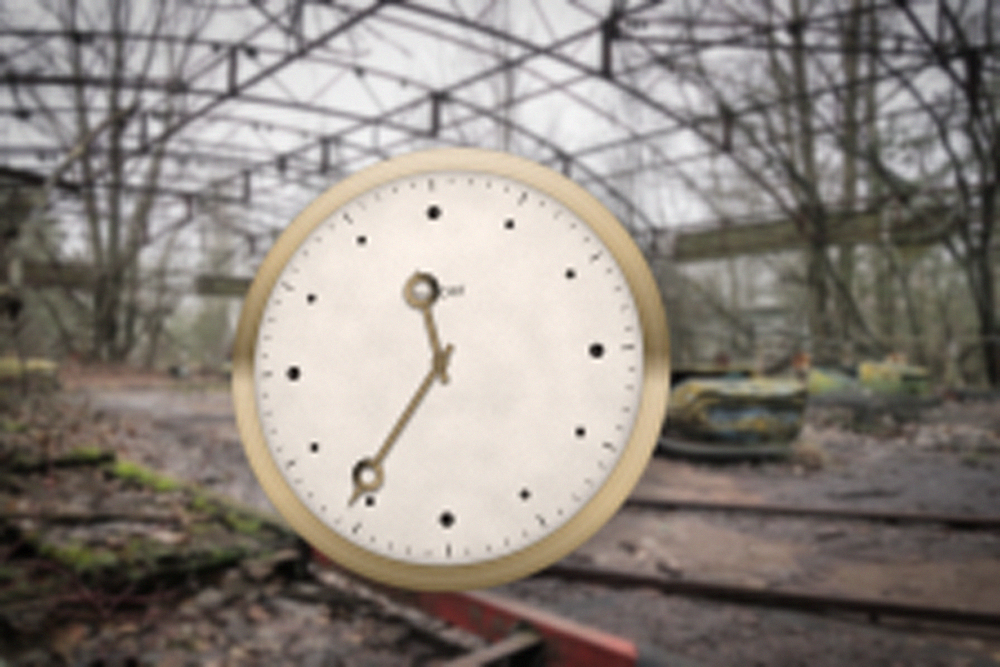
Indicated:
11.36
